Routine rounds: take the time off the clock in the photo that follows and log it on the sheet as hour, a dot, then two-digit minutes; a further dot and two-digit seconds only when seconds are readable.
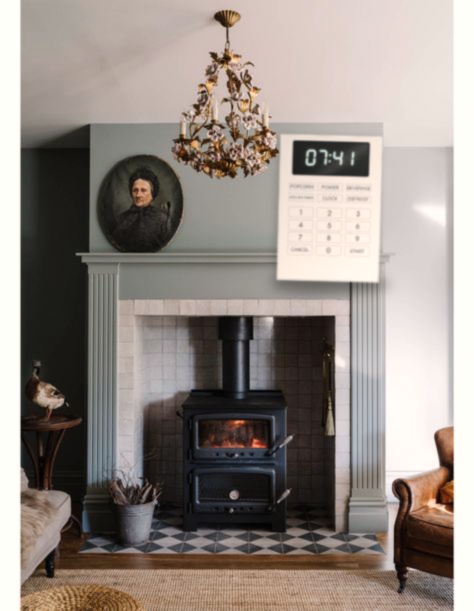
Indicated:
7.41
